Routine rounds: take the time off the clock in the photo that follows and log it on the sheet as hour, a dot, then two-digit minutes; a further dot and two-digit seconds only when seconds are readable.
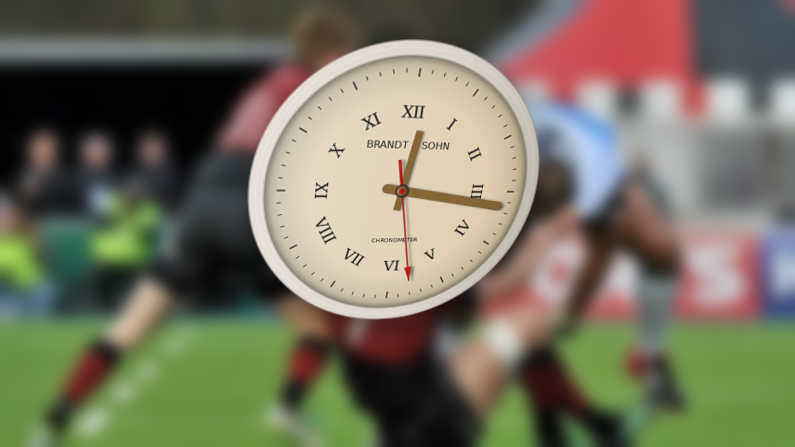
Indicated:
12.16.28
